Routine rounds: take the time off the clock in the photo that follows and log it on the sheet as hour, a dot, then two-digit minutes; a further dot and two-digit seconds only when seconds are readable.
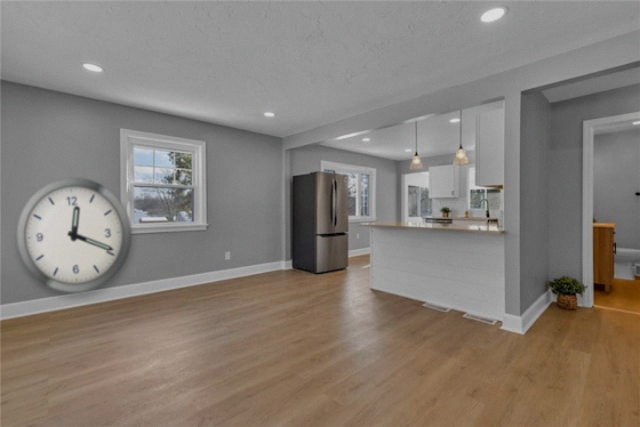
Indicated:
12.19
